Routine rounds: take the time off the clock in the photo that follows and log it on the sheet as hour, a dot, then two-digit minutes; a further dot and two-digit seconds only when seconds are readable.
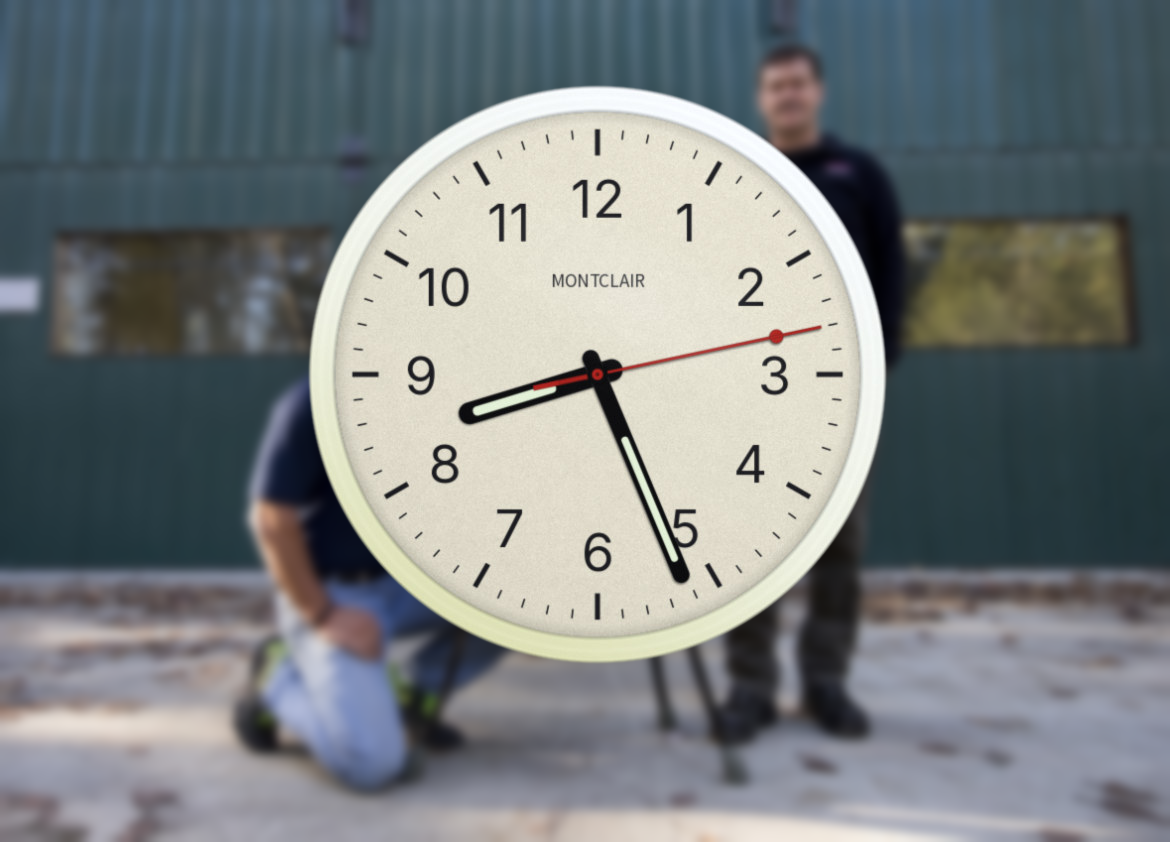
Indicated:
8.26.13
